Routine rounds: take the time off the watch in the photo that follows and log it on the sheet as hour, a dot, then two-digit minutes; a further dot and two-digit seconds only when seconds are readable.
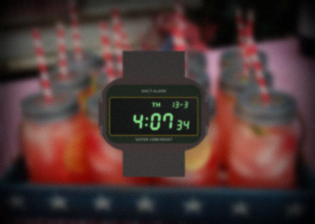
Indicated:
4.07.34
